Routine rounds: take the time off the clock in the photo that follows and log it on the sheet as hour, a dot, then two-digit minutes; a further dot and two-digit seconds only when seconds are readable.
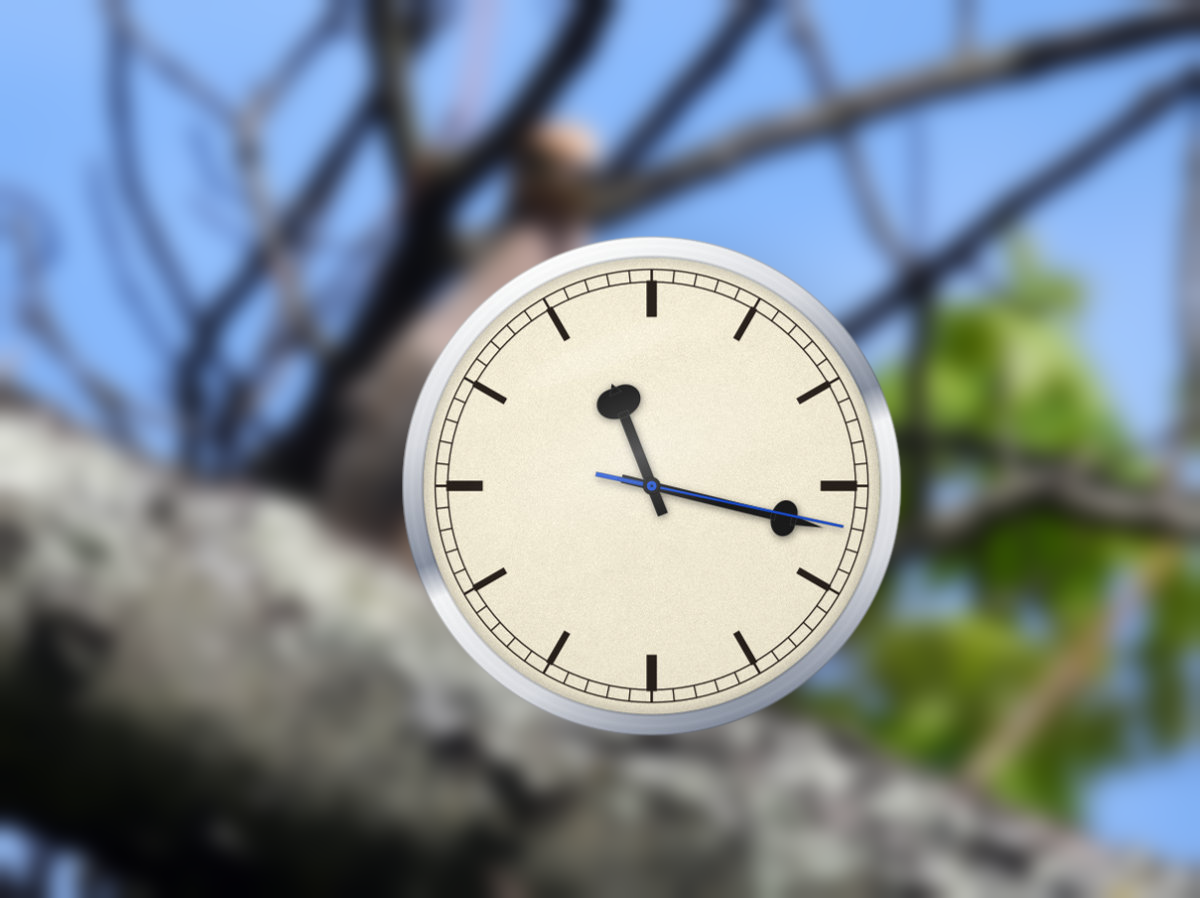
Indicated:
11.17.17
